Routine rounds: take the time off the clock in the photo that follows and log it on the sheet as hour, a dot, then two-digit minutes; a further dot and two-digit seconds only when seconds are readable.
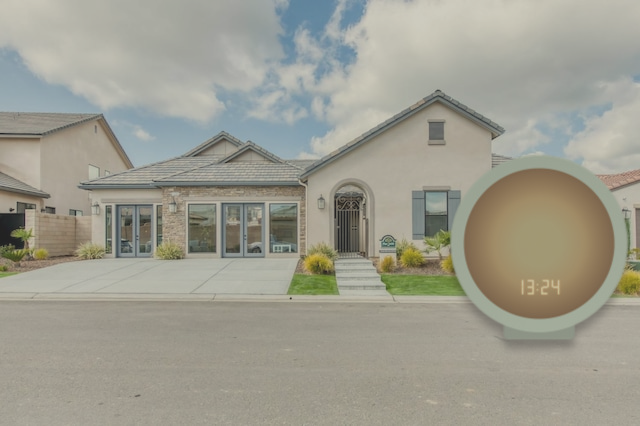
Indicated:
13.24
